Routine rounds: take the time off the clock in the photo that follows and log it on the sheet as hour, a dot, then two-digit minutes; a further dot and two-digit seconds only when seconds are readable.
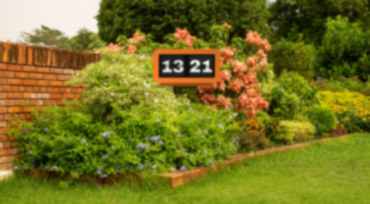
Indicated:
13.21
